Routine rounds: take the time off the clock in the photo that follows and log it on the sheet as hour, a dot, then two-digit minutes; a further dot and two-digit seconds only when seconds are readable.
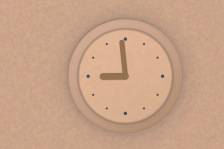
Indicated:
8.59
